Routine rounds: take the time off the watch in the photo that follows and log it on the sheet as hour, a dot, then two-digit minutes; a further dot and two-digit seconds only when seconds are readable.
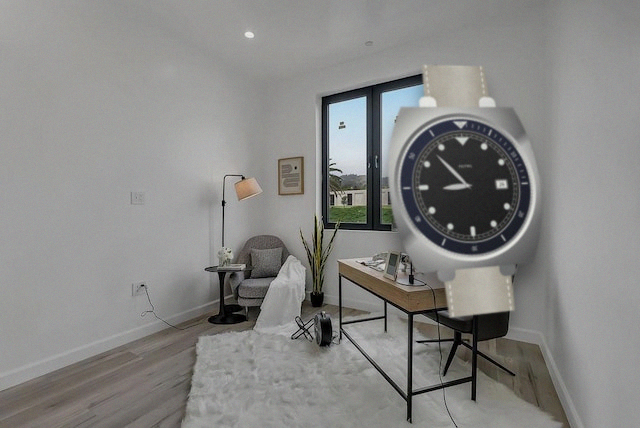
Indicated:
8.53
